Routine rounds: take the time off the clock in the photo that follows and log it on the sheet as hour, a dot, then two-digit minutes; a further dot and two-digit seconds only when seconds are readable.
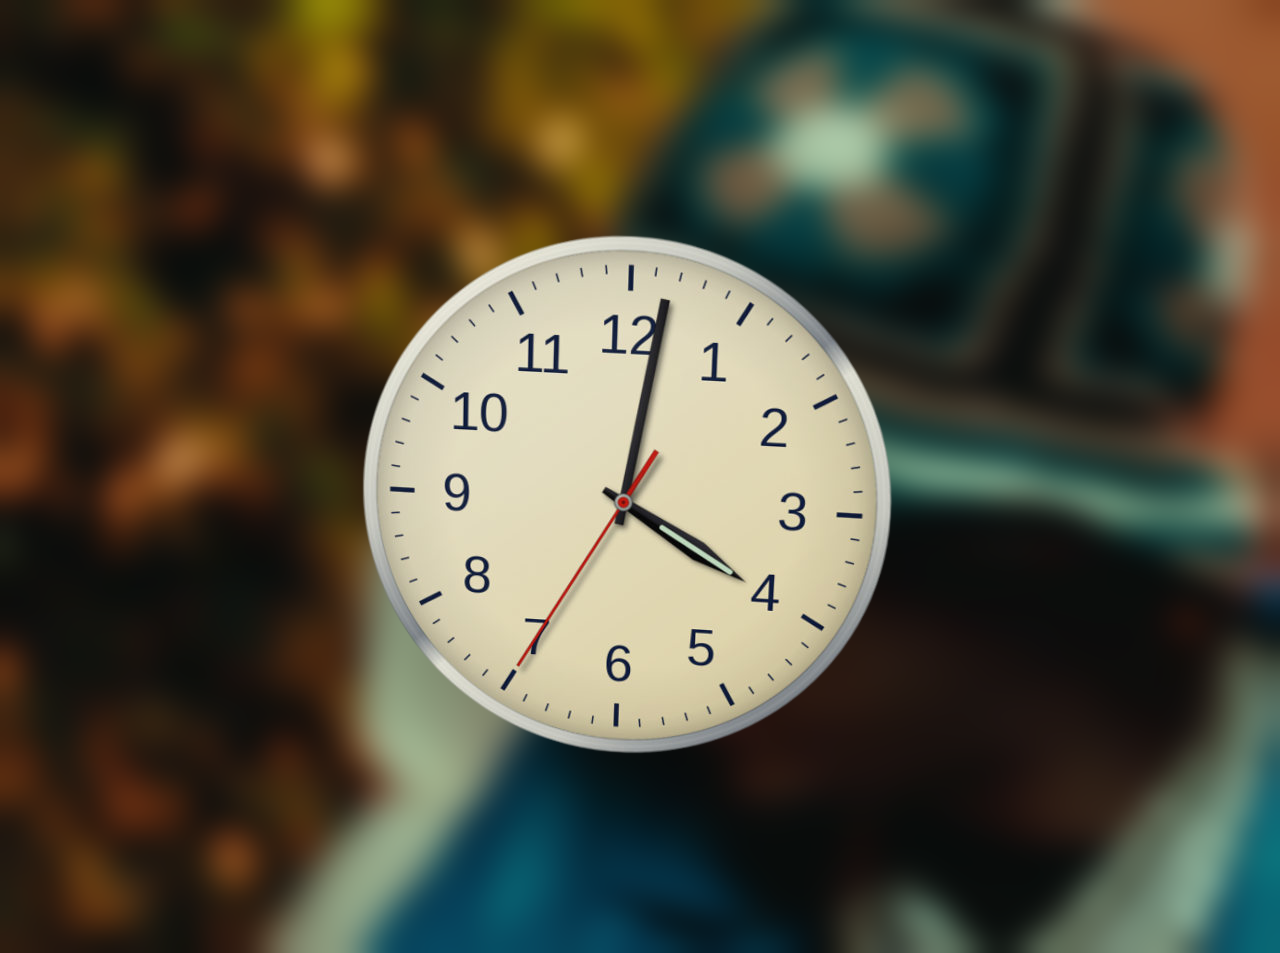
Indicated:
4.01.35
